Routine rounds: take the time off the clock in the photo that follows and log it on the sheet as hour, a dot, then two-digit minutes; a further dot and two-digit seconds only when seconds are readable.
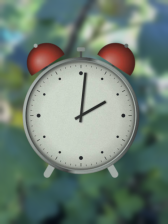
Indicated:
2.01
